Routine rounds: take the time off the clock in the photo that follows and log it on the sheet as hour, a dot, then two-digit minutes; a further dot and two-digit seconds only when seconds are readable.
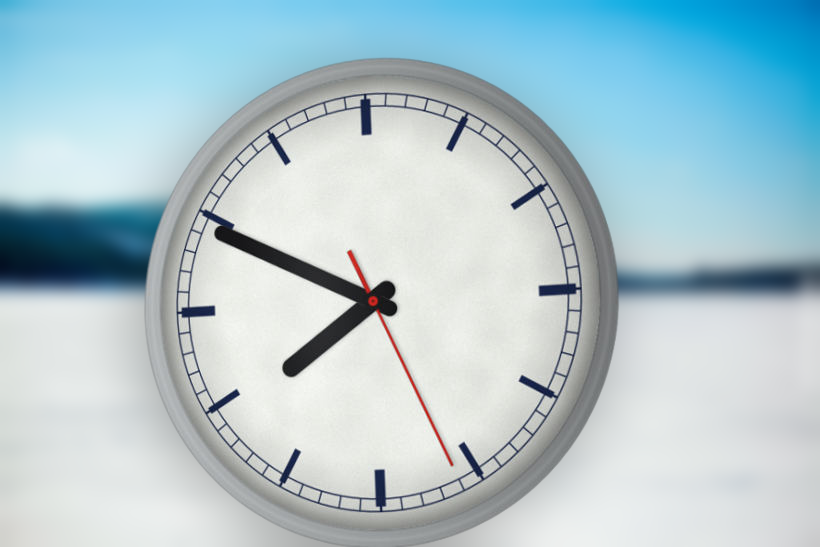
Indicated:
7.49.26
